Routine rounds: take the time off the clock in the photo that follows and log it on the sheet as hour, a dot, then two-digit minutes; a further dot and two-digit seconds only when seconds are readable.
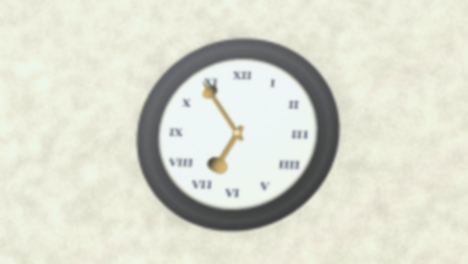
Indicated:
6.54
